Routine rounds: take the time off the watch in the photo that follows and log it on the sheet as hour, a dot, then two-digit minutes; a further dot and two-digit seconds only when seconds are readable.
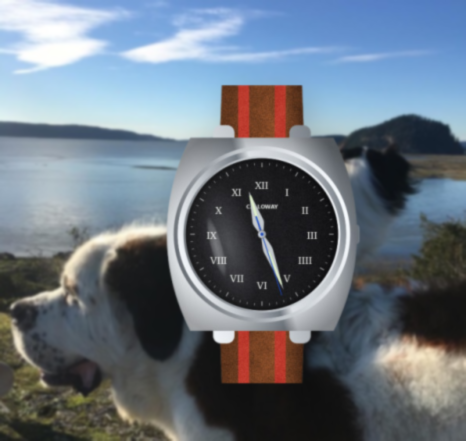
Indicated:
11.26.27
